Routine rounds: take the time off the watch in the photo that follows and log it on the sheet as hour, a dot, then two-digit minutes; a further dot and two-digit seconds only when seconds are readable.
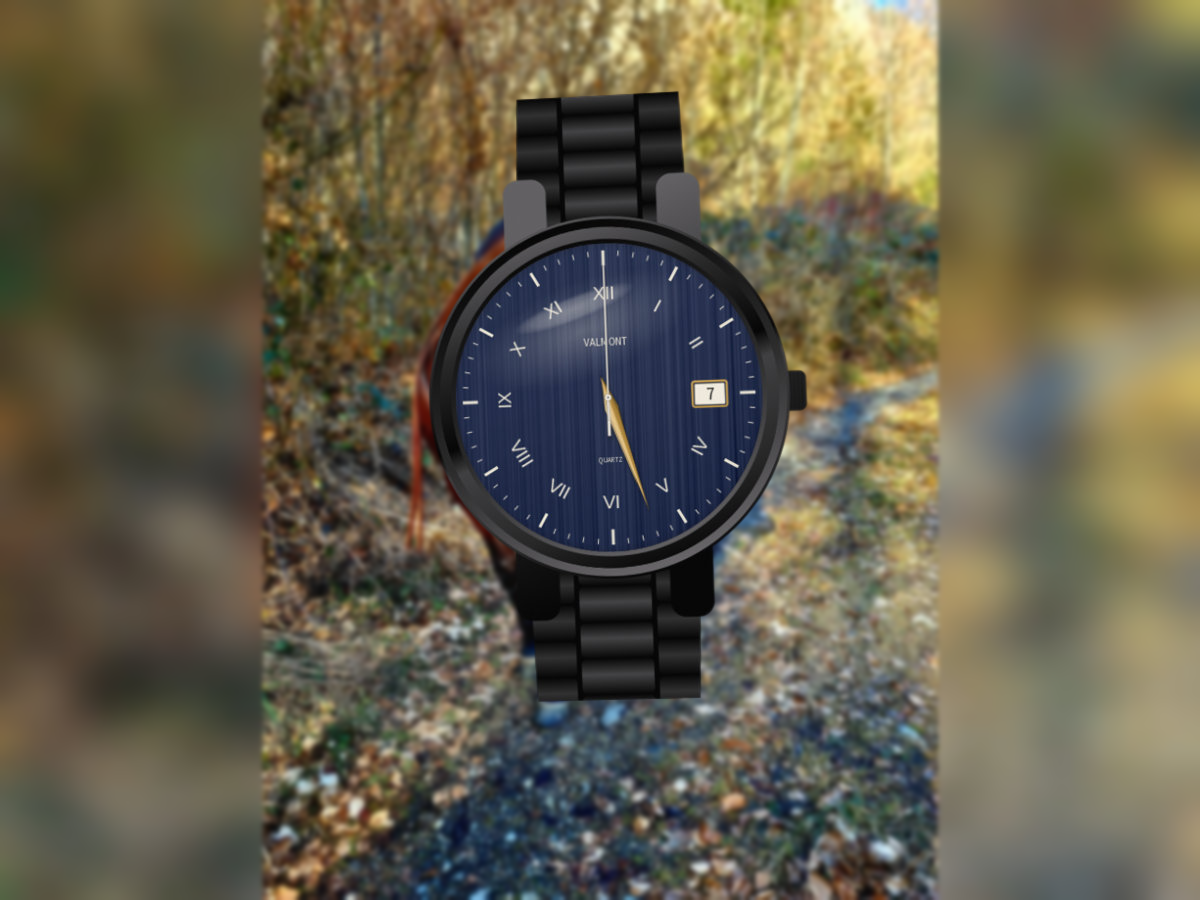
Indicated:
5.27.00
